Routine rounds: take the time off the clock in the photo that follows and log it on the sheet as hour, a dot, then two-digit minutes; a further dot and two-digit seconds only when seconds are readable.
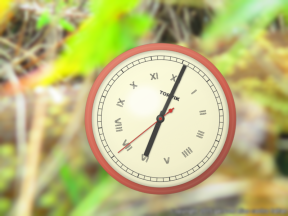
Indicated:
6.00.35
